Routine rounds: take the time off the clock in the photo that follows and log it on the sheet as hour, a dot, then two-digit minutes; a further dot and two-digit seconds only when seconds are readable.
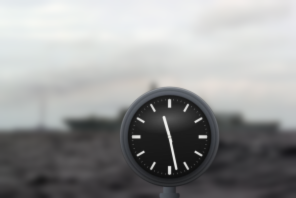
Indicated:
11.28
